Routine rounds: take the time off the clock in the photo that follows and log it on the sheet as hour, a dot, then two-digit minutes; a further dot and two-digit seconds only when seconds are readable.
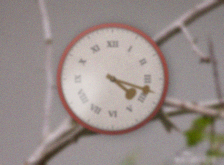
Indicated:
4.18
